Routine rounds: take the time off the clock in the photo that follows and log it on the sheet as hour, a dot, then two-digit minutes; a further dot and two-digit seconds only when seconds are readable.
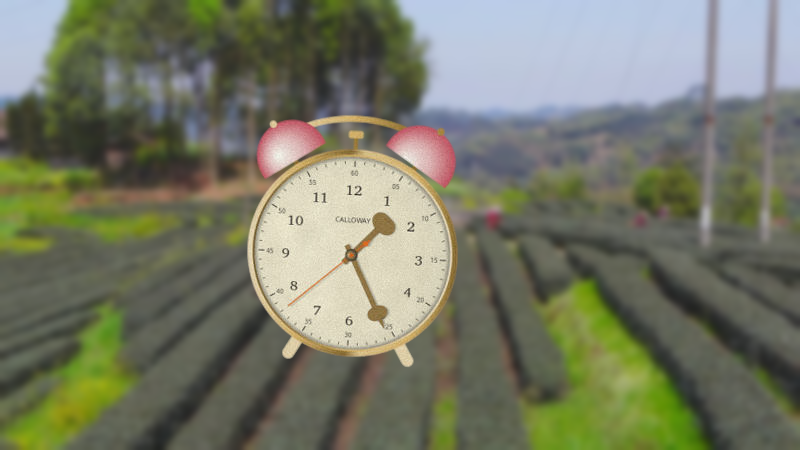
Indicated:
1.25.38
